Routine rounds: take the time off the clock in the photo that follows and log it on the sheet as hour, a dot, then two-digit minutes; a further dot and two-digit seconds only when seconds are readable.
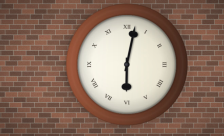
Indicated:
6.02
